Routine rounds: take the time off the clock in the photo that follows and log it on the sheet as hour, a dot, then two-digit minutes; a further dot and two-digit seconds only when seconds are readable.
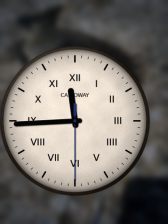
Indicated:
11.44.30
